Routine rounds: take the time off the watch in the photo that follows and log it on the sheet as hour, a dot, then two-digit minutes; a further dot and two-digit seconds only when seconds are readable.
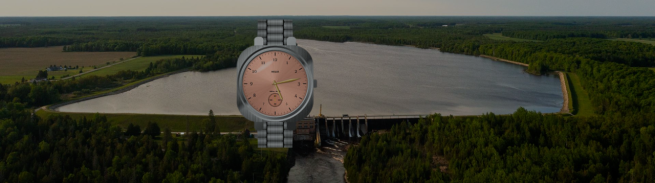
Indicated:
5.13
